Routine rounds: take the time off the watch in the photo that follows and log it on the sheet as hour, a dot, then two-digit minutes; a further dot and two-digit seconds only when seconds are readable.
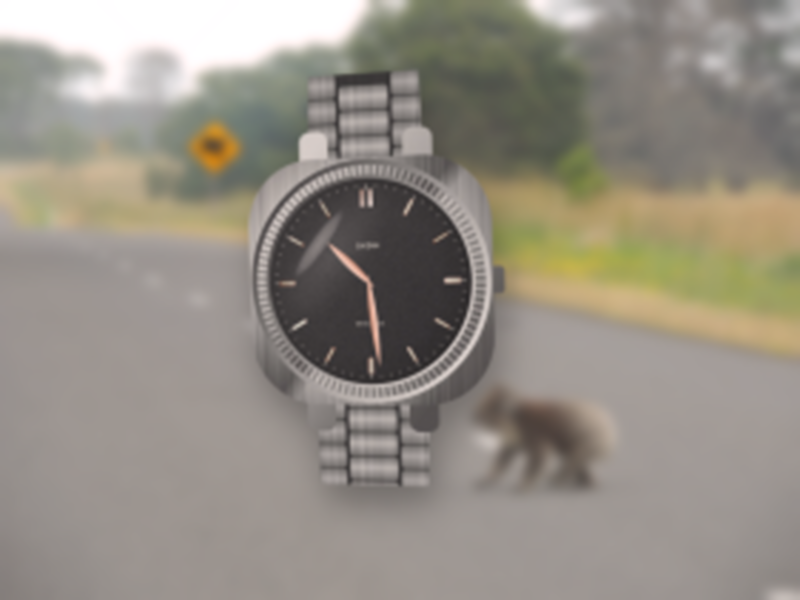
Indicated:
10.29
